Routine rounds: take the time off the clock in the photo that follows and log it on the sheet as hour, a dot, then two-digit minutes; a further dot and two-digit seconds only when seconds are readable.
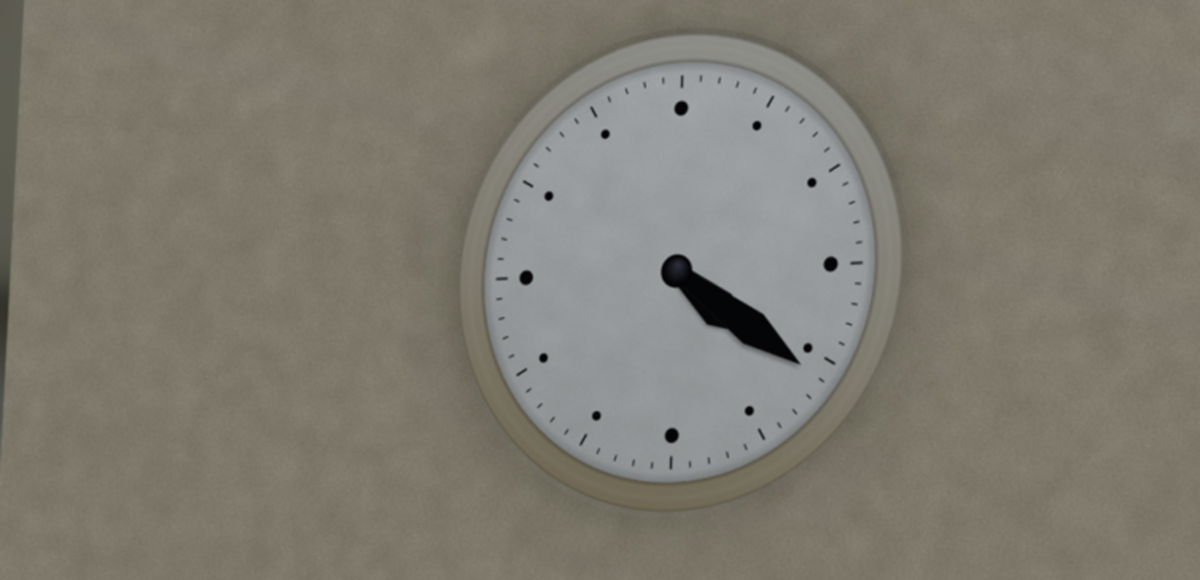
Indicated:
4.21
